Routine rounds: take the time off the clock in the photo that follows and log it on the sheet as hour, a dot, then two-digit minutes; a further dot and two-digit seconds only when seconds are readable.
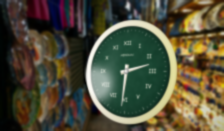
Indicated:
2.31
